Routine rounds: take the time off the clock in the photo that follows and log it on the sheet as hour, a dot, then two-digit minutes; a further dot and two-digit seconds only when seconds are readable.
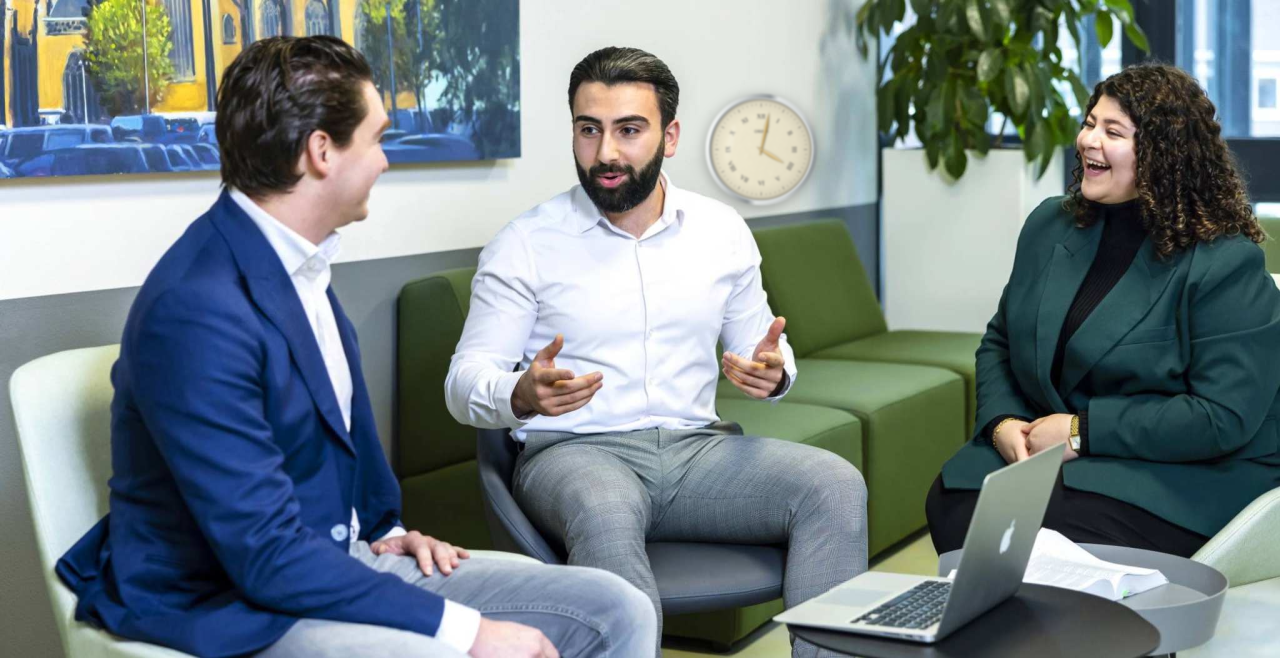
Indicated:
4.02
